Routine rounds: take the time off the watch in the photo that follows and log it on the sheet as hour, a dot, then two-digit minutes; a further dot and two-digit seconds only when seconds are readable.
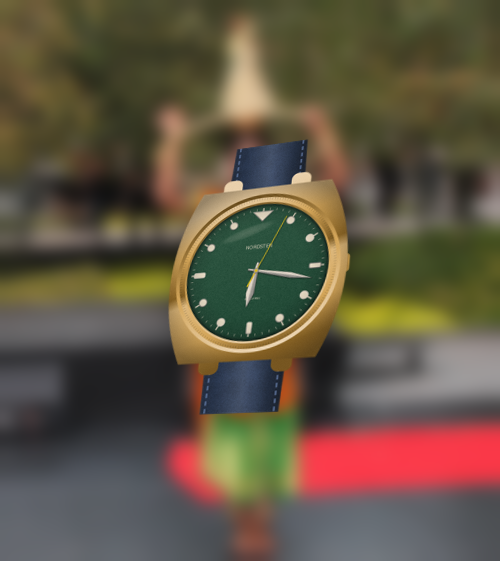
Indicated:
6.17.04
